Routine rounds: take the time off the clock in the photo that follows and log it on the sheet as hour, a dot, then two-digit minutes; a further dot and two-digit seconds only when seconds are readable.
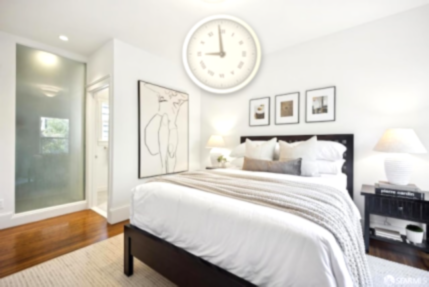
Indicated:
8.59
